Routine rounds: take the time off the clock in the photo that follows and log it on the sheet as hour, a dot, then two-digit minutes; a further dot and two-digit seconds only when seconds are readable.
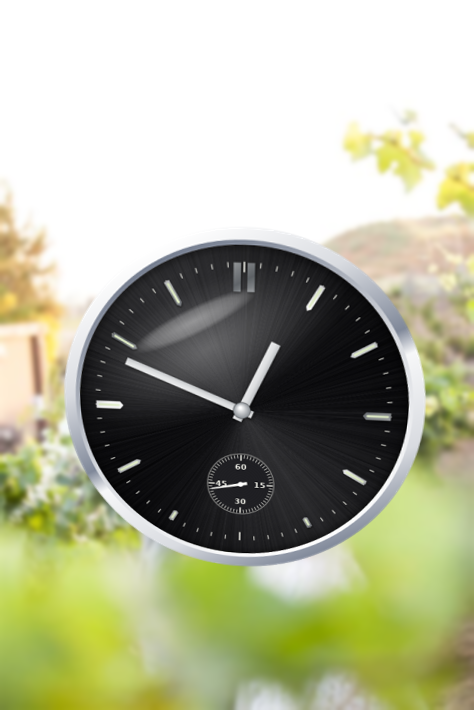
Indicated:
12.48.43
